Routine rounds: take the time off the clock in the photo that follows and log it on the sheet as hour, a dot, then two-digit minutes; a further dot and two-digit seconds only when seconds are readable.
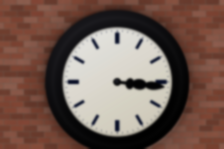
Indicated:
3.16
